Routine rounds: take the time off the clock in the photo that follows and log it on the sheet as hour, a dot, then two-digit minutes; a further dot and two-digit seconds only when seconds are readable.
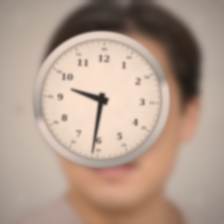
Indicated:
9.31
